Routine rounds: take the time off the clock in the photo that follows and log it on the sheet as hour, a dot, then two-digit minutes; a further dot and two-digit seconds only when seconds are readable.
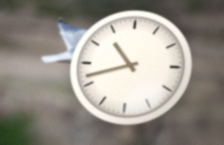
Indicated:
10.42
